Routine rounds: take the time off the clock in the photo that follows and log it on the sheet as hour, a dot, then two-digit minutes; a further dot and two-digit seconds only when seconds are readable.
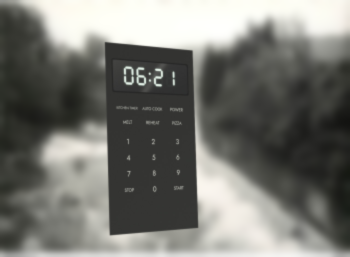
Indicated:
6.21
